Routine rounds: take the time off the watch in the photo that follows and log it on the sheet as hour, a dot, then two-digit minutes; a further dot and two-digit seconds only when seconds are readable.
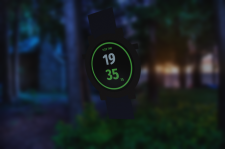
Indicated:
19.35
